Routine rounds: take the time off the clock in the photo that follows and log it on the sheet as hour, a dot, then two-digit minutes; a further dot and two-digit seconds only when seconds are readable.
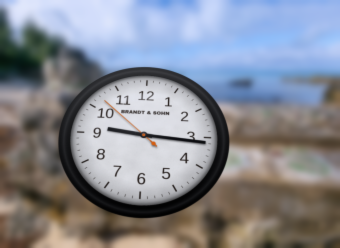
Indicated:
9.15.52
